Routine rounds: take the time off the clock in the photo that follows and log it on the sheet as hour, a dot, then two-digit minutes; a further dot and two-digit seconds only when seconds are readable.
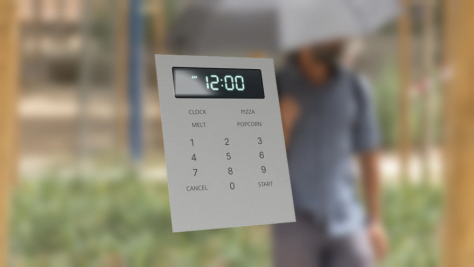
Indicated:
12.00
